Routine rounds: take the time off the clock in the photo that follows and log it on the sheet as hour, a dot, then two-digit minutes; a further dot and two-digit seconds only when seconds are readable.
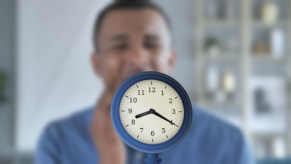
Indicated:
8.20
